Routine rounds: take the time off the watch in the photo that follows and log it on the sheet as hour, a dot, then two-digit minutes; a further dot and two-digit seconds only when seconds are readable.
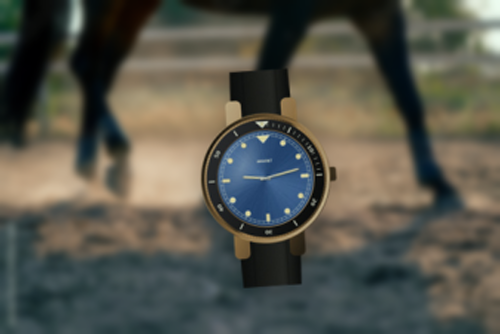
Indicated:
9.13
